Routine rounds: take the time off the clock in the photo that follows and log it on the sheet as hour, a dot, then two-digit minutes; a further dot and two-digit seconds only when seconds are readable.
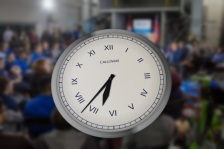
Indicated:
6.37
